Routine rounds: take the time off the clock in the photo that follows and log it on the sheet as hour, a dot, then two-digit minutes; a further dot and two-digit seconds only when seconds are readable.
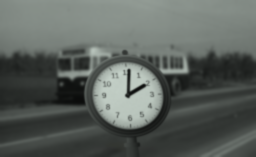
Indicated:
2.01
